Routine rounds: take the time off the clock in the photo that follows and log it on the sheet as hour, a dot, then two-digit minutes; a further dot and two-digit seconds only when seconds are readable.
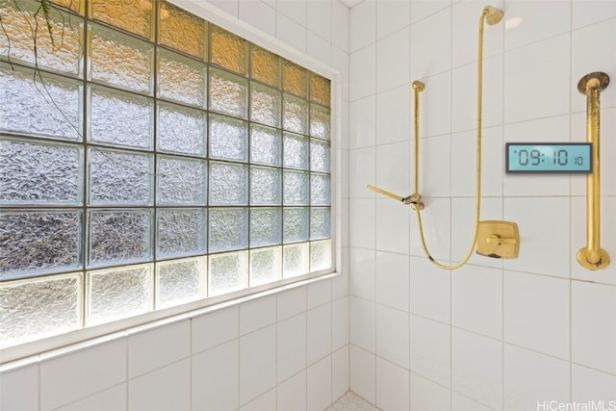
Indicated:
9.10.10
